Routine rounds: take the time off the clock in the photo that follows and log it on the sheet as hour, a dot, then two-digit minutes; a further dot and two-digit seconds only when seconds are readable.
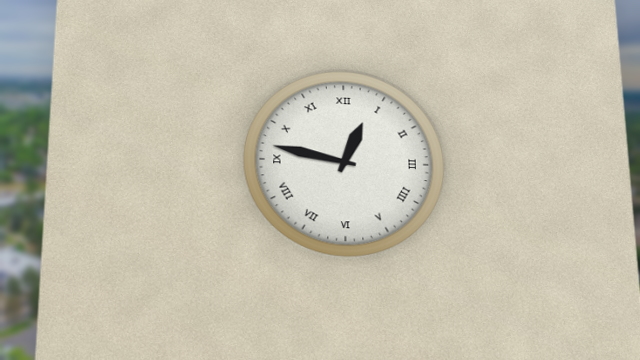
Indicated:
12.47
